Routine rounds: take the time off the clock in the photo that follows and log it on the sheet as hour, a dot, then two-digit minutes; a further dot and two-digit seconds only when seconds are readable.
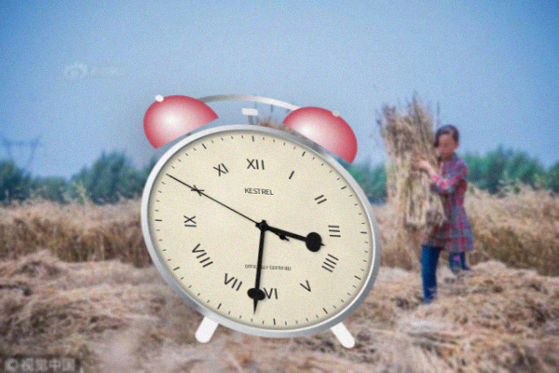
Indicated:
3.31.50
